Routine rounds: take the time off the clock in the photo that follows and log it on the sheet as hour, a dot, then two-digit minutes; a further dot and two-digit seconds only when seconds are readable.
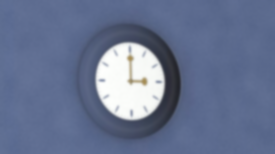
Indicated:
3.00
